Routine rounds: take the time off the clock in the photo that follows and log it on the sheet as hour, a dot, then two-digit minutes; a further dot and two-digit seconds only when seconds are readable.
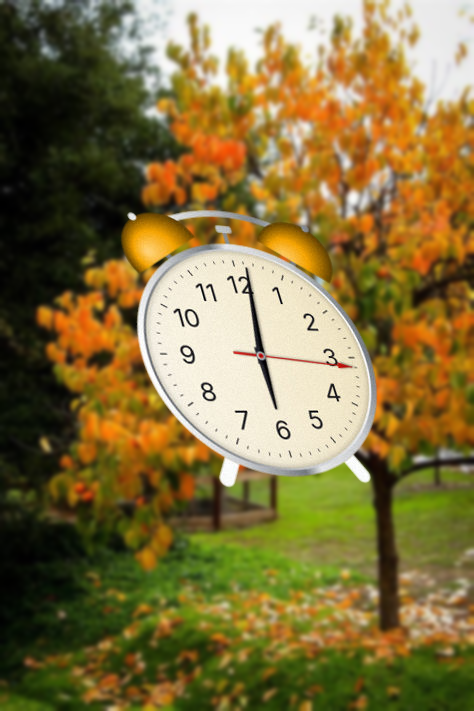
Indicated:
6.01.16
